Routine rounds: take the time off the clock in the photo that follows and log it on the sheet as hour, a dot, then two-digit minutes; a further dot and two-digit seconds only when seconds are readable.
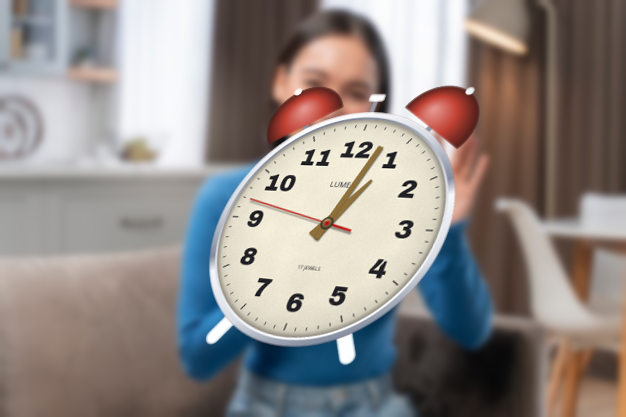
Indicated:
1.02.47
